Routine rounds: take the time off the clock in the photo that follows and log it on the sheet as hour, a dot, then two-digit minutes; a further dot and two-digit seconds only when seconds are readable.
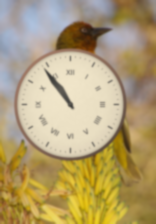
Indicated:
10.54
